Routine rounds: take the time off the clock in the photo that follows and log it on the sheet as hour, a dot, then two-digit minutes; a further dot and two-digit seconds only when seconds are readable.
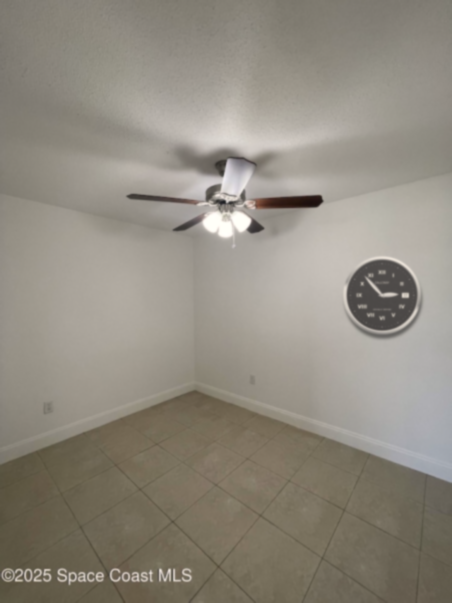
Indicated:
2.53
